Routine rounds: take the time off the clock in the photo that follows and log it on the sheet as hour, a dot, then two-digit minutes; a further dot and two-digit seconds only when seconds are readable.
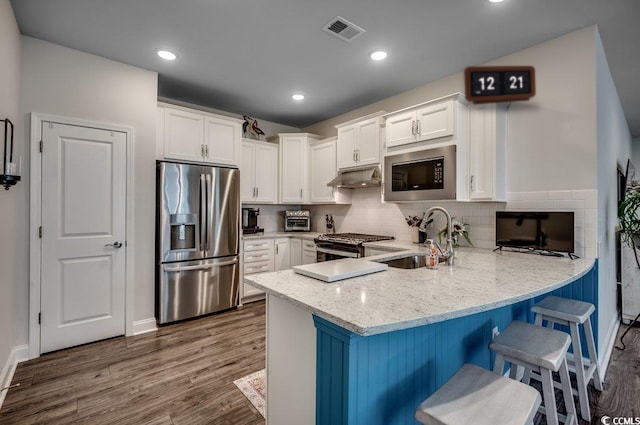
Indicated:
12.21
